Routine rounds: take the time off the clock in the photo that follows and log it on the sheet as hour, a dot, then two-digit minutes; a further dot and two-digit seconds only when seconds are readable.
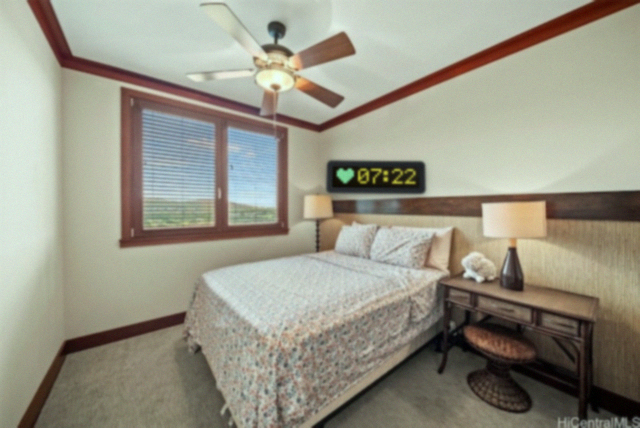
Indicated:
7.22
